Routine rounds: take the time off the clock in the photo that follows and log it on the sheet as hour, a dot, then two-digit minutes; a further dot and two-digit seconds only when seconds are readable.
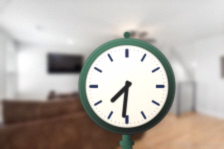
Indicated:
7.31
